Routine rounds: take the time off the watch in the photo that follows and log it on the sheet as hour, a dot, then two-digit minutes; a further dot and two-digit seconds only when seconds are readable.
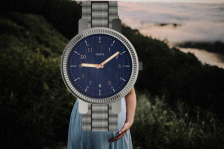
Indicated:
9.09
